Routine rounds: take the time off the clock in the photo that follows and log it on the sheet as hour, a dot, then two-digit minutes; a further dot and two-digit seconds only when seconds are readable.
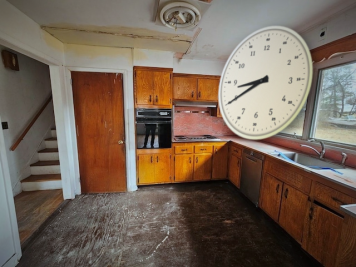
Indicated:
8.40
